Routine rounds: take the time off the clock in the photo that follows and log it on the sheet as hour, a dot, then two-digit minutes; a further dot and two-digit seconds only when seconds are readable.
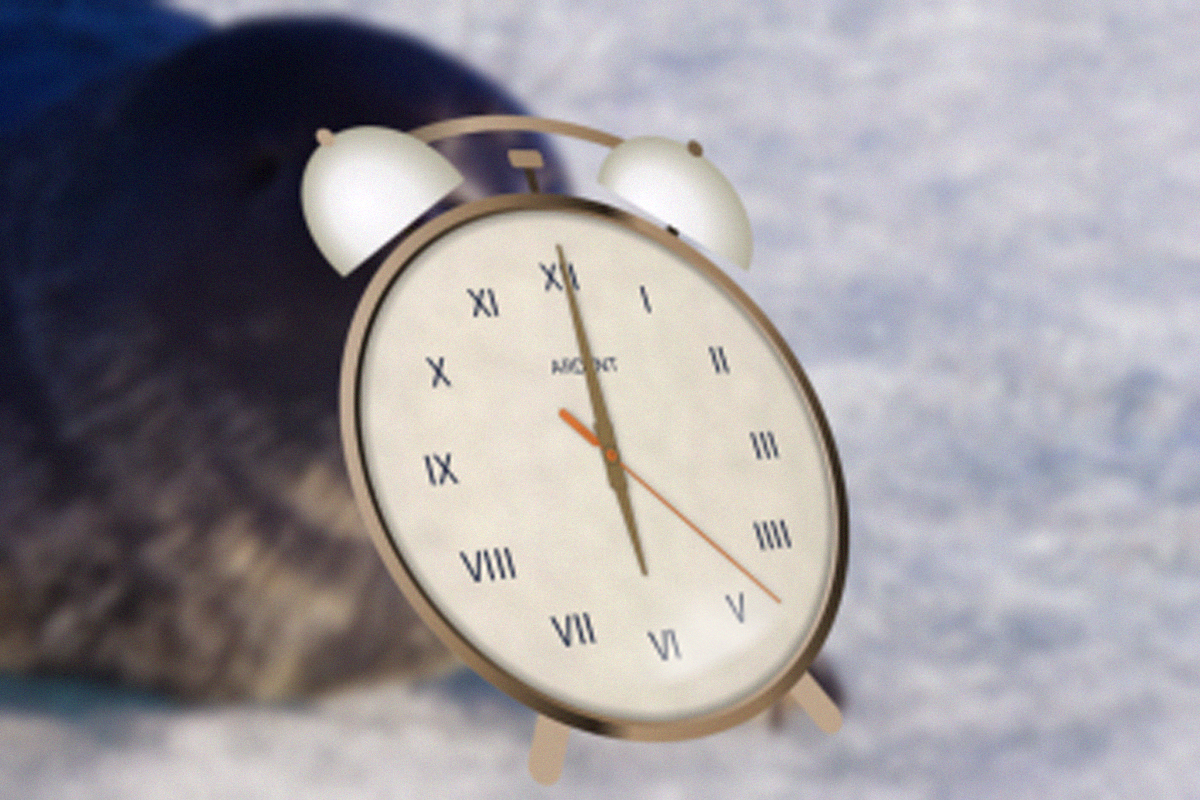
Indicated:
6.00.23
